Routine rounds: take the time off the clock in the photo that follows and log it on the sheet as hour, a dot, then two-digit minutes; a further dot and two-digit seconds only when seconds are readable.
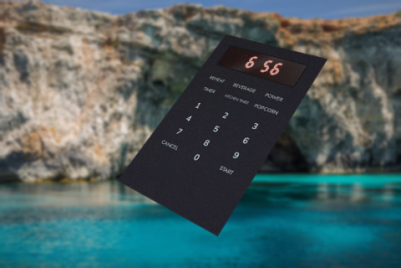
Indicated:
6.56
